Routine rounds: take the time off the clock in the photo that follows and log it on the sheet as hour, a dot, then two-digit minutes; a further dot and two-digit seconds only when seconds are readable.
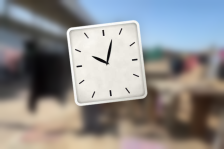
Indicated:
10.03
